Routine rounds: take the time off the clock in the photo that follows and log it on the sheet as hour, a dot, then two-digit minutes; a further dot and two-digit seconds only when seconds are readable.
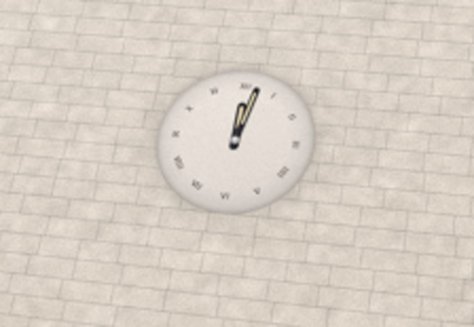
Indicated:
12.02
